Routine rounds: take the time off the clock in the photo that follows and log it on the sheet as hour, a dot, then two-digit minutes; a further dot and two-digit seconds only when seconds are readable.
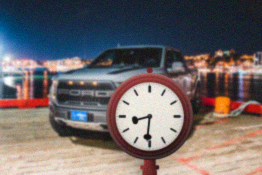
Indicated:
8.31
